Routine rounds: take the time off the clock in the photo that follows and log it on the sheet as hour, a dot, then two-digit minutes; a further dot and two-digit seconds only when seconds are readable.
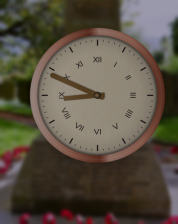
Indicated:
8.49
